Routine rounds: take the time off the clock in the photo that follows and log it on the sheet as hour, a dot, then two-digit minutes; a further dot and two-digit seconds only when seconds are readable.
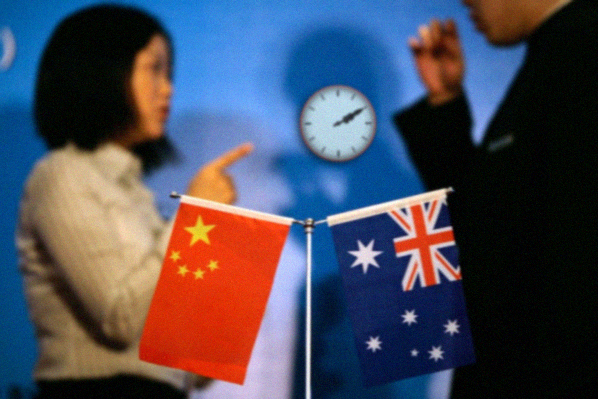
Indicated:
2.10
